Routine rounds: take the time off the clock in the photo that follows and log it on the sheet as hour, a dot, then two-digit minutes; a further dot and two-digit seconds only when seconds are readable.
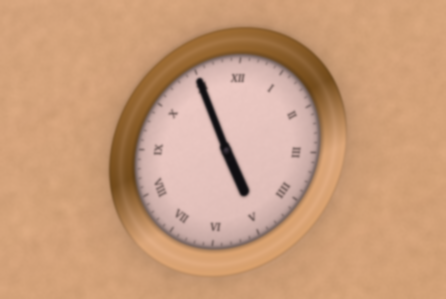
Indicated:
4.55
